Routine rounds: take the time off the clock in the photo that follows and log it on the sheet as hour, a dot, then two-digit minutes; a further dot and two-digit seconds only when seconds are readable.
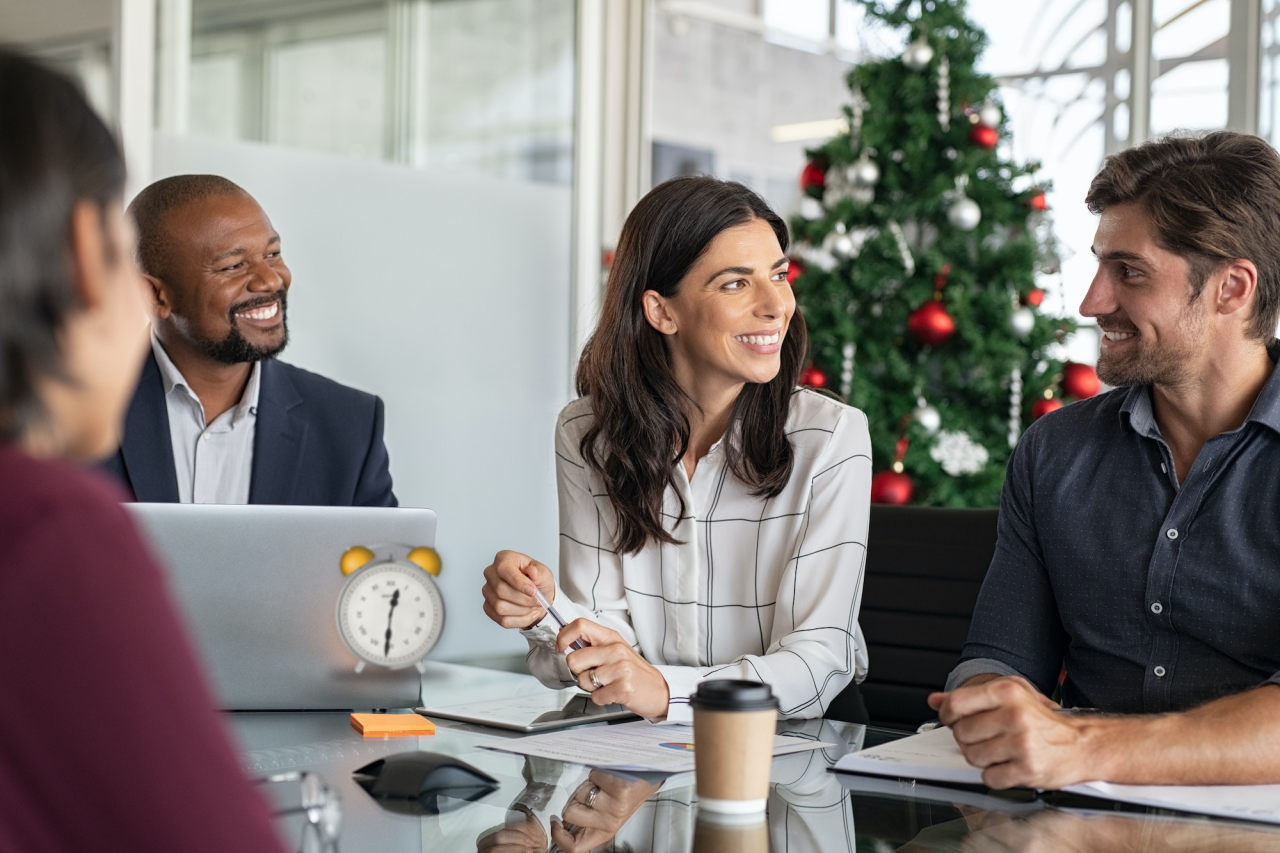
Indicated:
12.31
